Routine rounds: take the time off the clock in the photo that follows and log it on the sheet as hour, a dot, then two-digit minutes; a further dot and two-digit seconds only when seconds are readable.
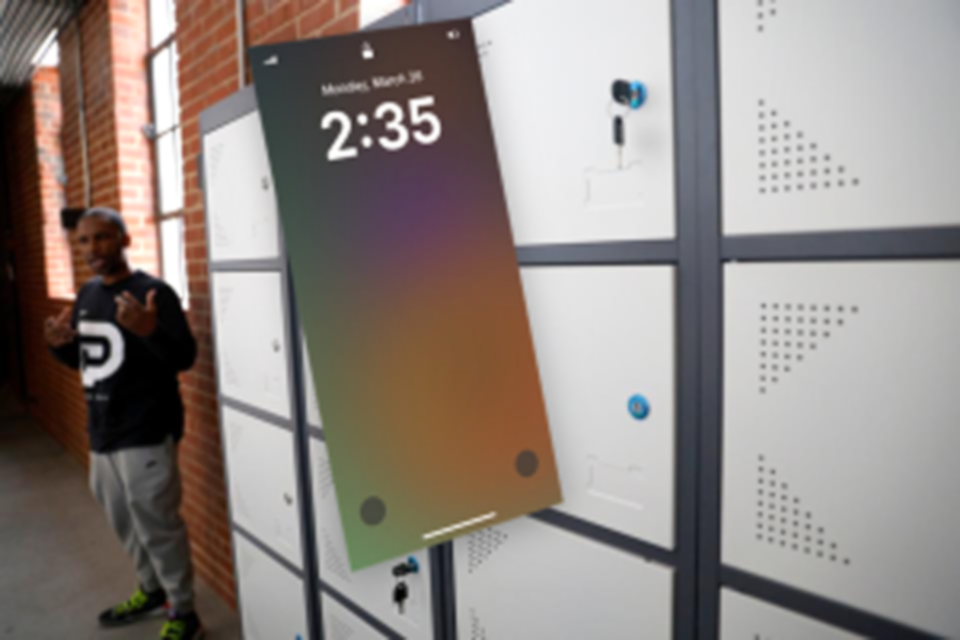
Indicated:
2.35
